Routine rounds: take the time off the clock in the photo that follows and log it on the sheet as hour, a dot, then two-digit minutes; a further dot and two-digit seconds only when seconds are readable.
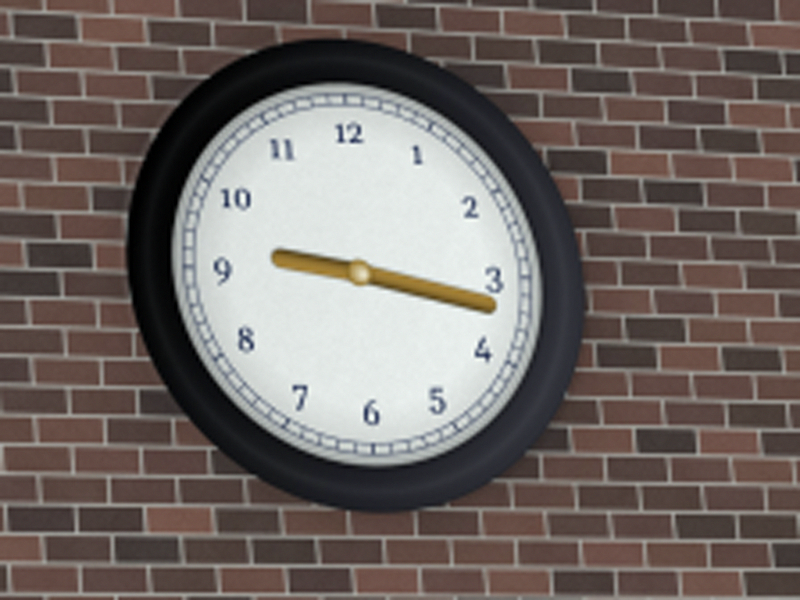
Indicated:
9.17
